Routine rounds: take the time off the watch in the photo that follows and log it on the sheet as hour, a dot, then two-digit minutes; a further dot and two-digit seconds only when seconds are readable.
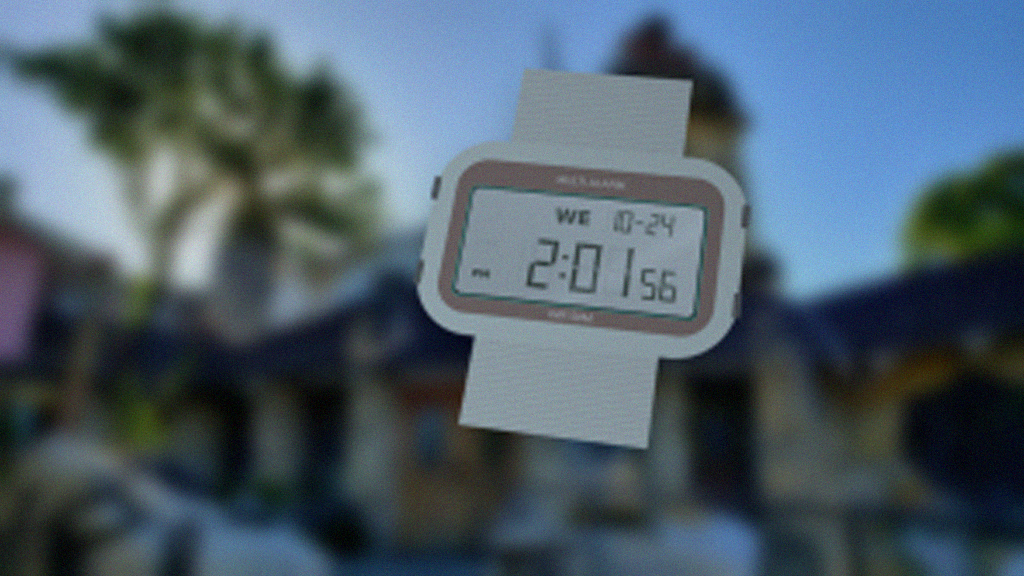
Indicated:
2.01.56
